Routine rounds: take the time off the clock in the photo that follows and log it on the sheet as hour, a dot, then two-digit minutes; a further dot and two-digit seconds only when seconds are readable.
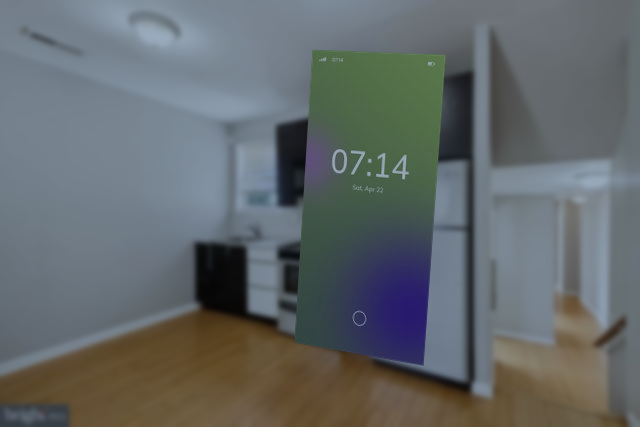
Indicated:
7.14
